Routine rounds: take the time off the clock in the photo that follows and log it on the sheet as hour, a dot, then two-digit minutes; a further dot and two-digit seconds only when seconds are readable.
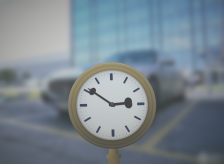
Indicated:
2.51
